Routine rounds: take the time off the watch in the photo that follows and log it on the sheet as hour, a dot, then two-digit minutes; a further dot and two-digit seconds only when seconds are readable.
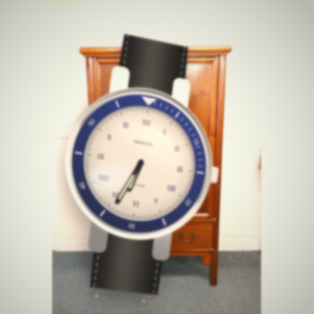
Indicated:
6.34
